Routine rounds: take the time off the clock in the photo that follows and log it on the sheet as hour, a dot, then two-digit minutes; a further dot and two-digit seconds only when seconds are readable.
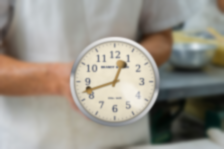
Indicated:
12.42
